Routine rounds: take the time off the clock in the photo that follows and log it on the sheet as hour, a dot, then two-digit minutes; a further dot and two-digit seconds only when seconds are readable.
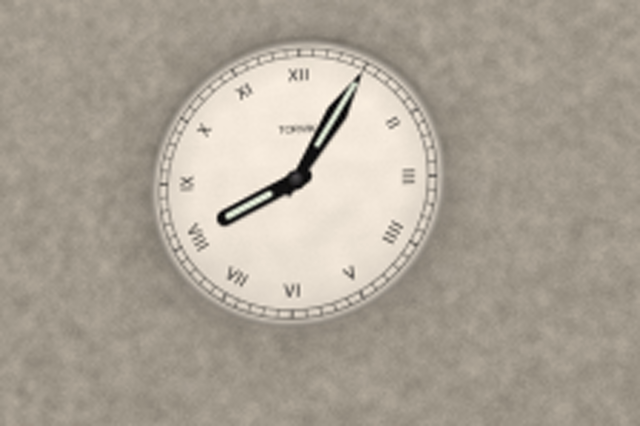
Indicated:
8.05
